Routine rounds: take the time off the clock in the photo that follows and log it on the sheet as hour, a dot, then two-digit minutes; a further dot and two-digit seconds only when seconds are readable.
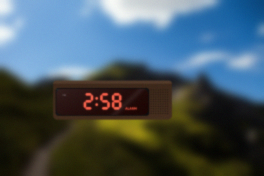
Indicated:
2.58
